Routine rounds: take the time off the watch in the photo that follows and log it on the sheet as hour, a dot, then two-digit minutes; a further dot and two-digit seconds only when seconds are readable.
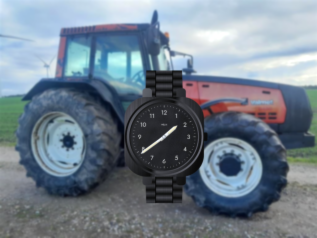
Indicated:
1.39
